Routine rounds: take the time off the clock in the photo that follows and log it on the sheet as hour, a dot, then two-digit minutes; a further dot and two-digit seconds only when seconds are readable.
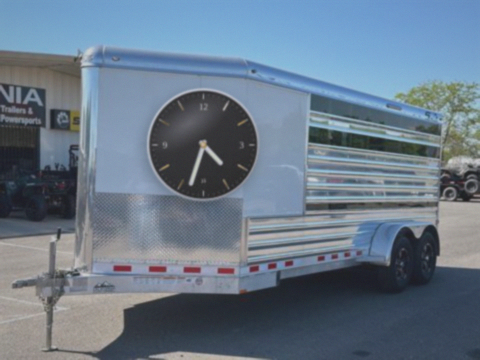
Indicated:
4.33
